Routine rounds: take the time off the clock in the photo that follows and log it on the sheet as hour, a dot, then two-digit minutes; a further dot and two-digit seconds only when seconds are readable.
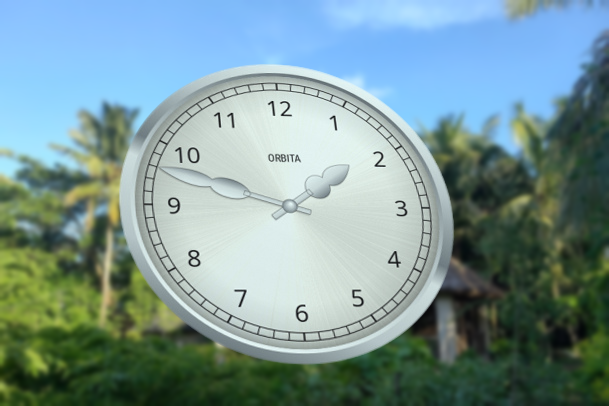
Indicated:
1.48
